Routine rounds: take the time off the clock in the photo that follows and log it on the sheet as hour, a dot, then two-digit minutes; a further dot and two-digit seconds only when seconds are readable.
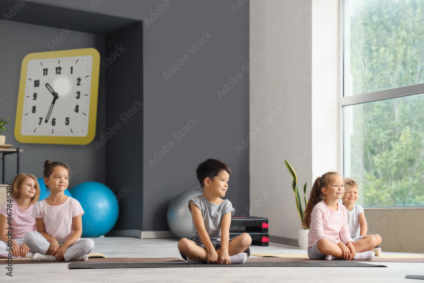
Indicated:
10.33
